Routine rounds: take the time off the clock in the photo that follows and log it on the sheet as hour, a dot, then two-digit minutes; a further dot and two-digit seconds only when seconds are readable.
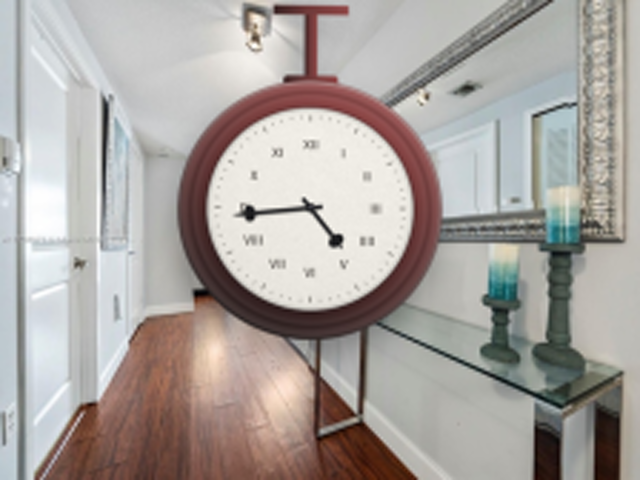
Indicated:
4.44
